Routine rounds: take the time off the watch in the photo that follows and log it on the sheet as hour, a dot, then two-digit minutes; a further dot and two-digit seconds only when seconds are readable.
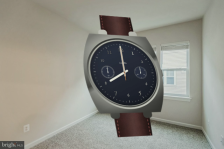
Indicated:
8.00
